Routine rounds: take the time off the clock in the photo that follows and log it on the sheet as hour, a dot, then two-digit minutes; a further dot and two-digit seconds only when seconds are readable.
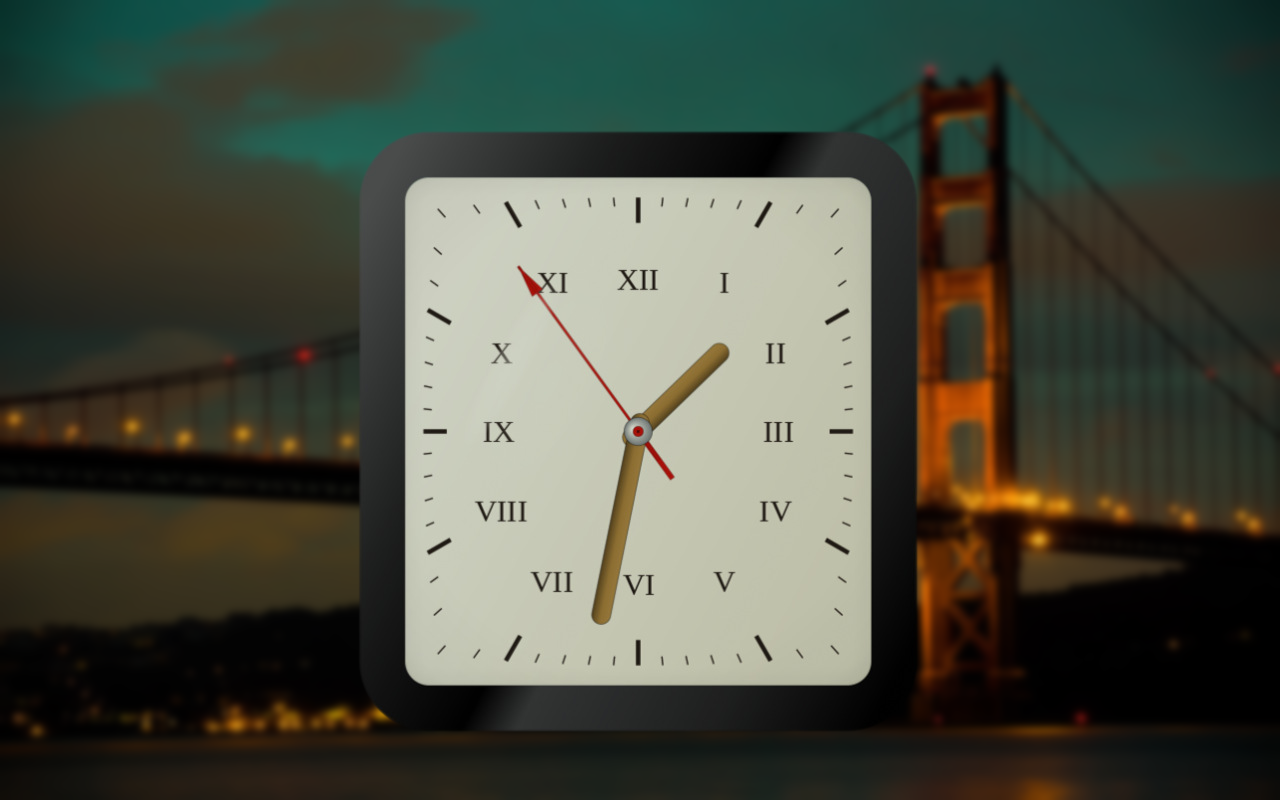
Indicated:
1.31.54
